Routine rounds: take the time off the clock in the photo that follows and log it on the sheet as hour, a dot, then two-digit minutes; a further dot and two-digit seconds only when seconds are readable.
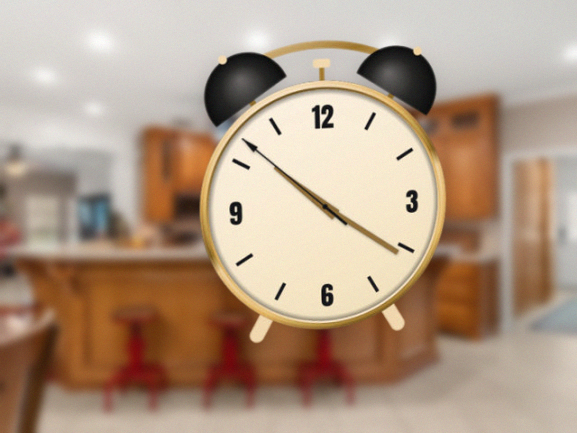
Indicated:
10.20.52
